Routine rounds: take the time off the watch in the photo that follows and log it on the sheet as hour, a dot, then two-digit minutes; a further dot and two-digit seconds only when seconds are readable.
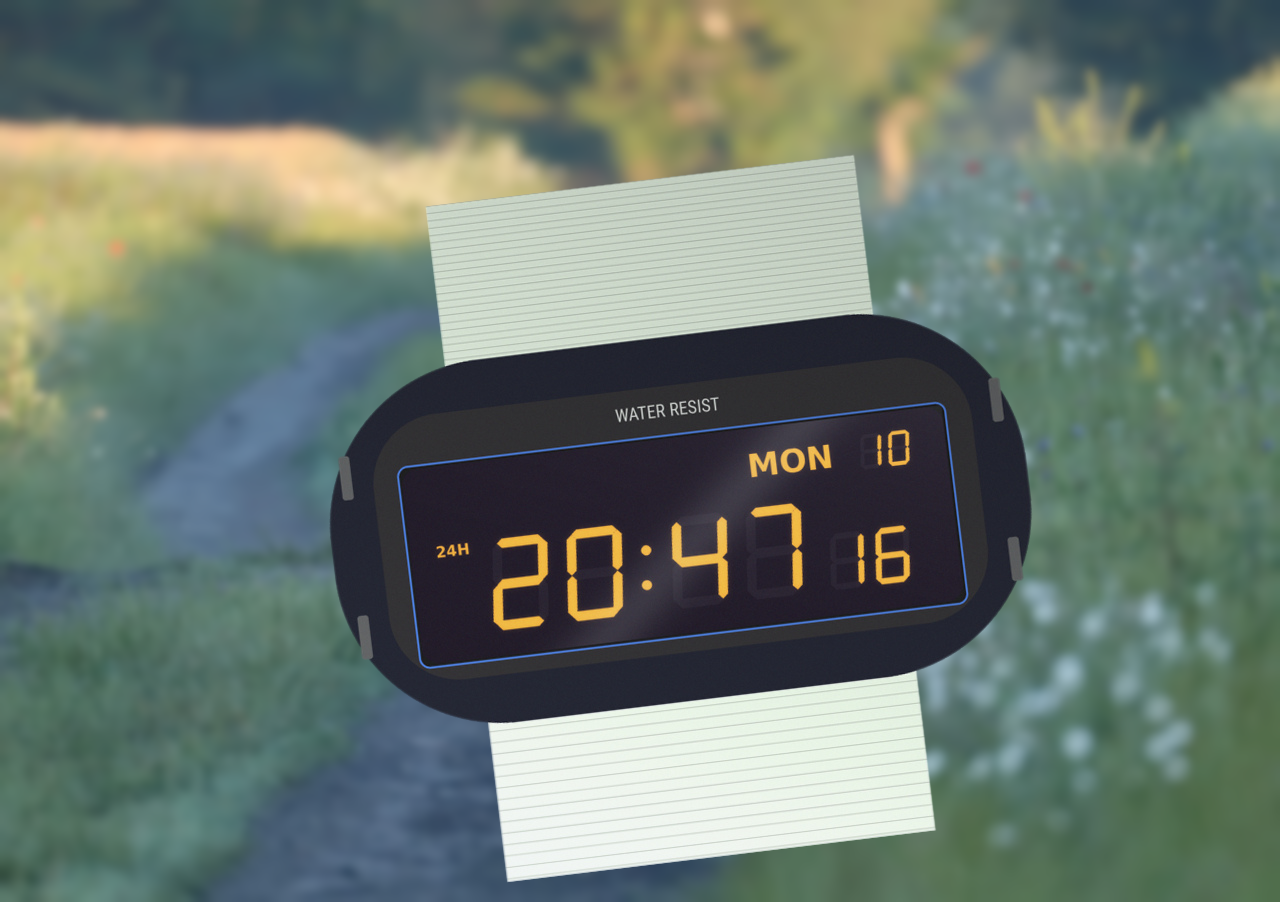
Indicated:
20.47.16
